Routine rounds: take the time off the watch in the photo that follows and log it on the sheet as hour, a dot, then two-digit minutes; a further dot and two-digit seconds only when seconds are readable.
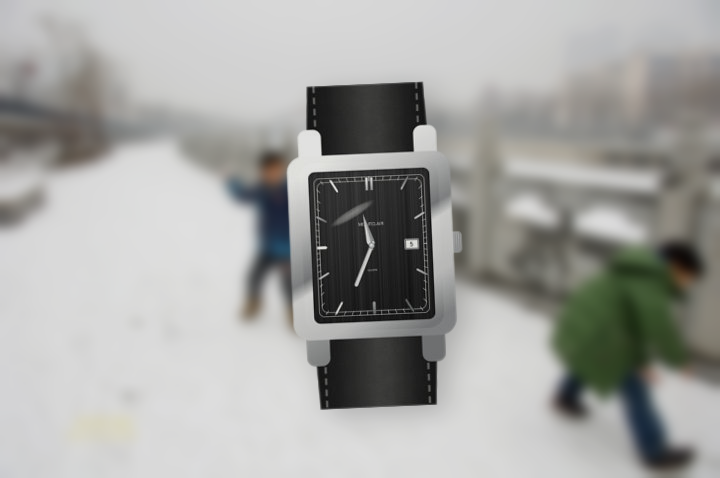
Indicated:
11.34
